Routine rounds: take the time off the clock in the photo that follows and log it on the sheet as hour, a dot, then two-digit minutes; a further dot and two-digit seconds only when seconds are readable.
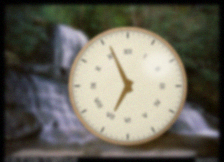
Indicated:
6.56
